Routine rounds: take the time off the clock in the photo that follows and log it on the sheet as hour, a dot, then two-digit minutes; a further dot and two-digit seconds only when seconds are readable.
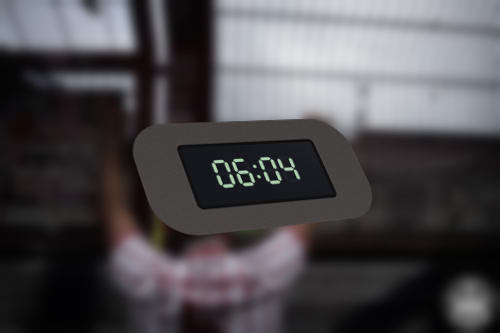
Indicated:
6.04
